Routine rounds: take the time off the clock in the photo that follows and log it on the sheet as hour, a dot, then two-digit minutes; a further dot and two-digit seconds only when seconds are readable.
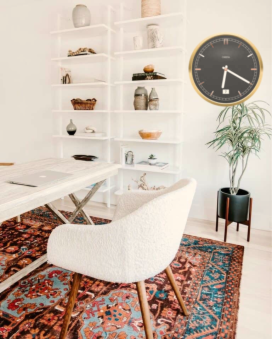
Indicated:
6.20
